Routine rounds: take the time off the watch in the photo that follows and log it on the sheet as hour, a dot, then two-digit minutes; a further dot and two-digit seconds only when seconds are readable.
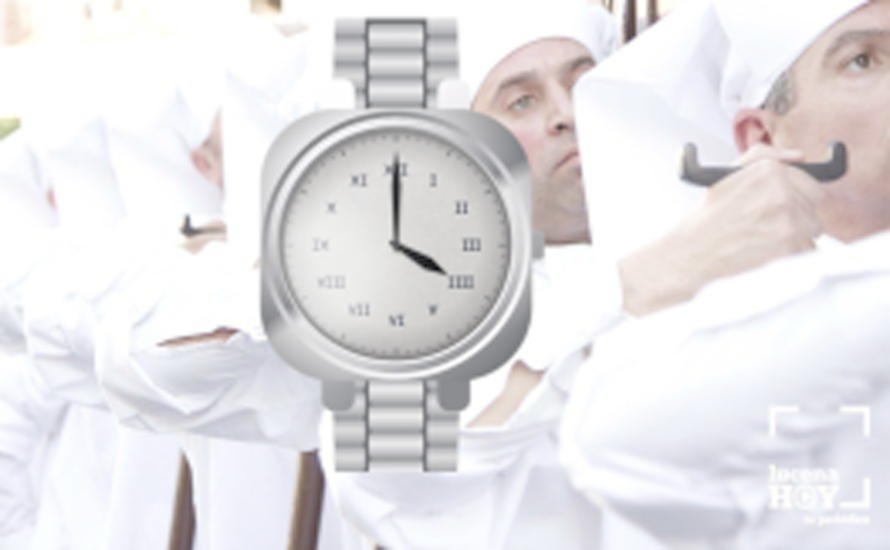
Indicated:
4.00
